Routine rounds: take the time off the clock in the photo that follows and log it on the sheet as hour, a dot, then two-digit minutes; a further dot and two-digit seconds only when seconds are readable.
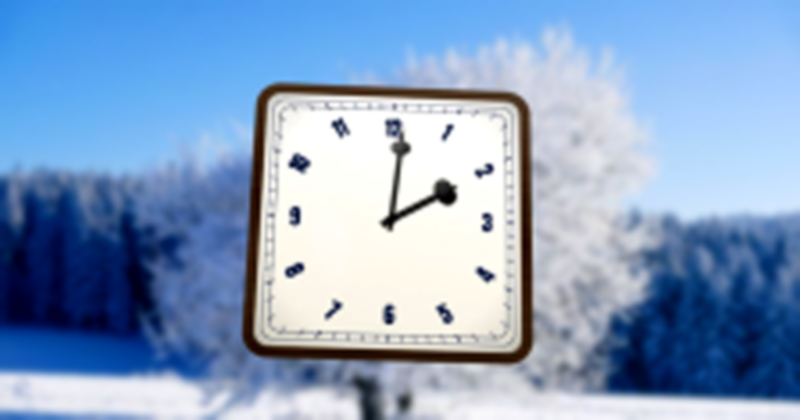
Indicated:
2.01
